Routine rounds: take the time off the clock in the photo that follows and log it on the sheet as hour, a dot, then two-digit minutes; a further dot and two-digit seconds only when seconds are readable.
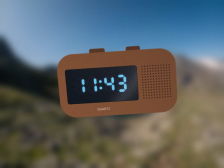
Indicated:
11.43
